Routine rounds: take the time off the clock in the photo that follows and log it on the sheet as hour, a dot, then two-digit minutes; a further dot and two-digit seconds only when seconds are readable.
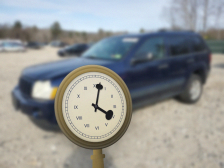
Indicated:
4.02
